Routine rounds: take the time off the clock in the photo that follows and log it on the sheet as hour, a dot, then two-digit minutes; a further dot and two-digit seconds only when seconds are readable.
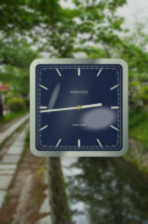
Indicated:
2.44
